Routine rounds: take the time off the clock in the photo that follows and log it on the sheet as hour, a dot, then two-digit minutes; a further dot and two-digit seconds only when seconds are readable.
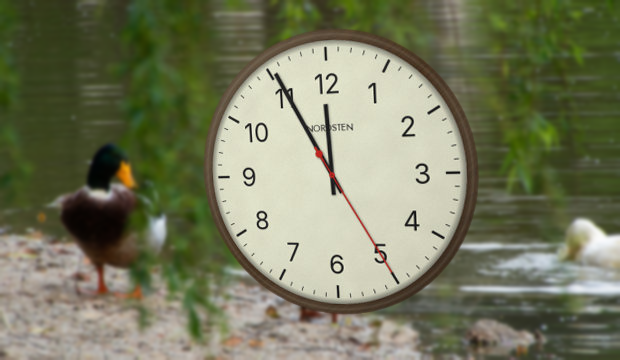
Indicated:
11.55.25
